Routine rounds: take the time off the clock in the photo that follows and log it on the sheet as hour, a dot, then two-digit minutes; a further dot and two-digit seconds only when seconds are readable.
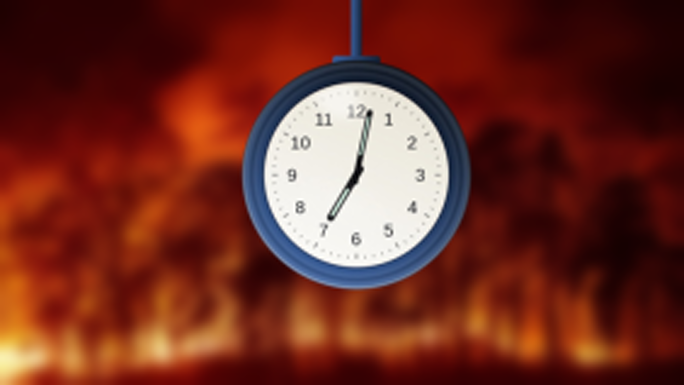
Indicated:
7.02
